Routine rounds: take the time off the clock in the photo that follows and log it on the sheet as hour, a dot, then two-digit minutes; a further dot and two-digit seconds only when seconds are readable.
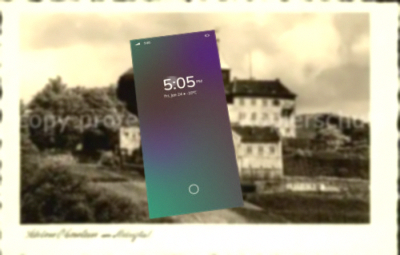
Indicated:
5.05
